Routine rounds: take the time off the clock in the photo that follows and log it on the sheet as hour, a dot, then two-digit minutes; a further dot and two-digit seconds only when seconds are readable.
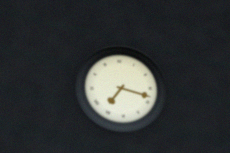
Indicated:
7.18
